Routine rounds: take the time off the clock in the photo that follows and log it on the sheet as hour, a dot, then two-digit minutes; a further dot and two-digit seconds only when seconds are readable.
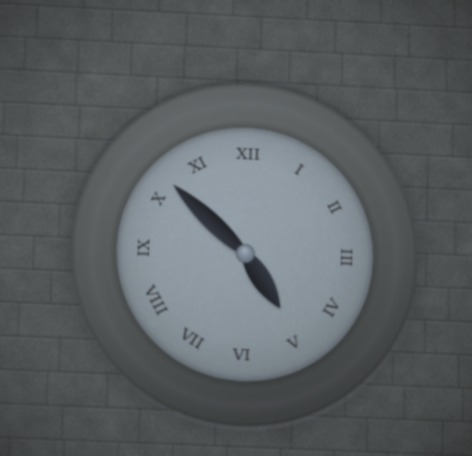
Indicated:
4.52
